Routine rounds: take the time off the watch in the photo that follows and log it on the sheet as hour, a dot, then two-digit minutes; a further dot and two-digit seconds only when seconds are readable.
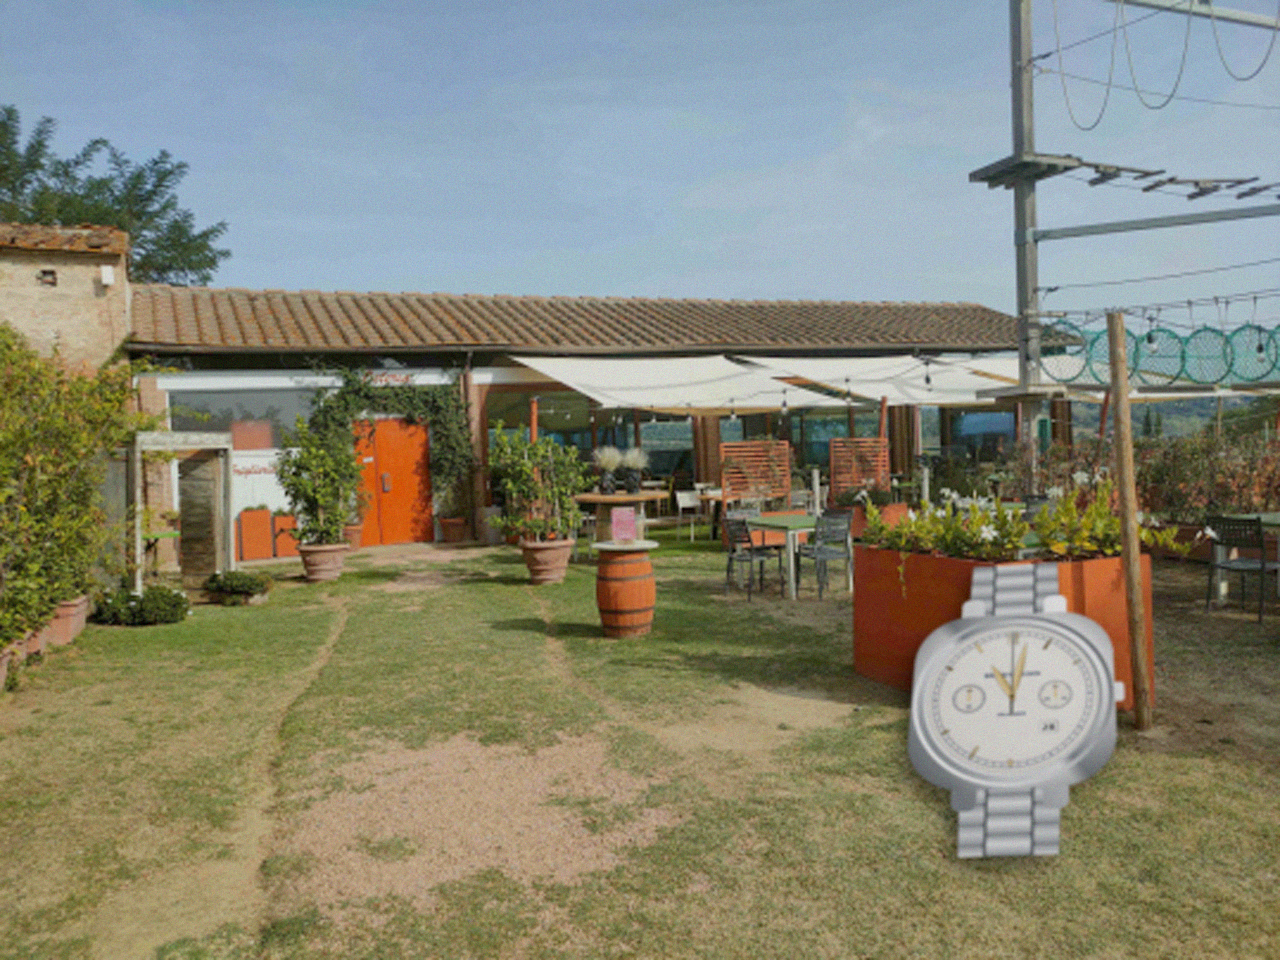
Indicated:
11.02
